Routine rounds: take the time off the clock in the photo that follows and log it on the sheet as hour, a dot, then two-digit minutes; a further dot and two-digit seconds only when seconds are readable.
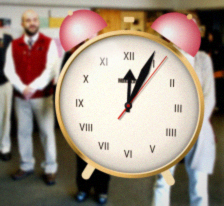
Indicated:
12.04.06
